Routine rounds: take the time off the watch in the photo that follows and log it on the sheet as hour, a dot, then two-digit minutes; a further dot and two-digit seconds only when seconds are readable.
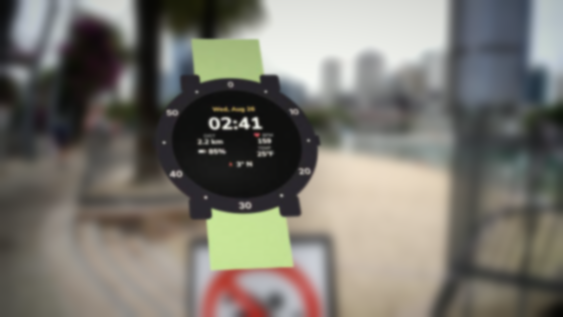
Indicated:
2.41
